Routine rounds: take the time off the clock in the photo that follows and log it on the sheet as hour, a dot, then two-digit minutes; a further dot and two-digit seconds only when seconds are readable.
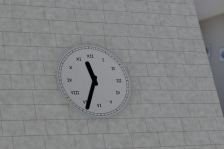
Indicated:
11.34
